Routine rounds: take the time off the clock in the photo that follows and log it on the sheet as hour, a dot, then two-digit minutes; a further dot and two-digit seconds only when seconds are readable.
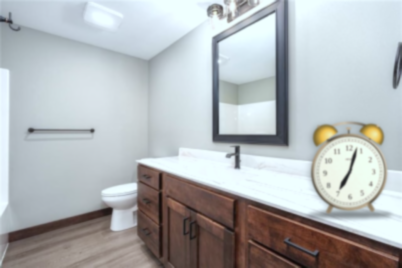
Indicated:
7.03
